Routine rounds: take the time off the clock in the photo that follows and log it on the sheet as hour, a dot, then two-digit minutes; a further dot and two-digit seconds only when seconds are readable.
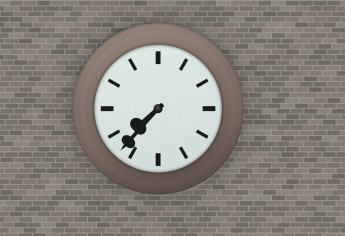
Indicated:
7.37
